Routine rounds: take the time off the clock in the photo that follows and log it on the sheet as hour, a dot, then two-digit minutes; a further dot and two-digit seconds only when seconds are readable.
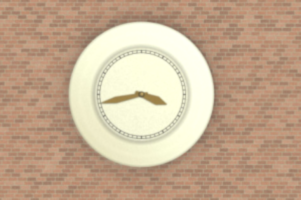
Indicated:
3.43
